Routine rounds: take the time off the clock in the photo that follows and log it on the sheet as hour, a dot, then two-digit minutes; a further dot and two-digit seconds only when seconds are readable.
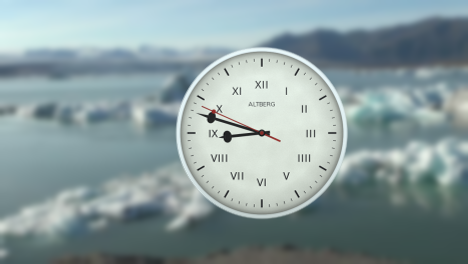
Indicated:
8.47.49
